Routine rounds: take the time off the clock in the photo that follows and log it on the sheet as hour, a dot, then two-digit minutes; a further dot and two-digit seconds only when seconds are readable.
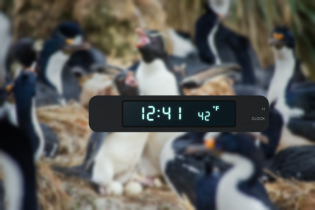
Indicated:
12.41
